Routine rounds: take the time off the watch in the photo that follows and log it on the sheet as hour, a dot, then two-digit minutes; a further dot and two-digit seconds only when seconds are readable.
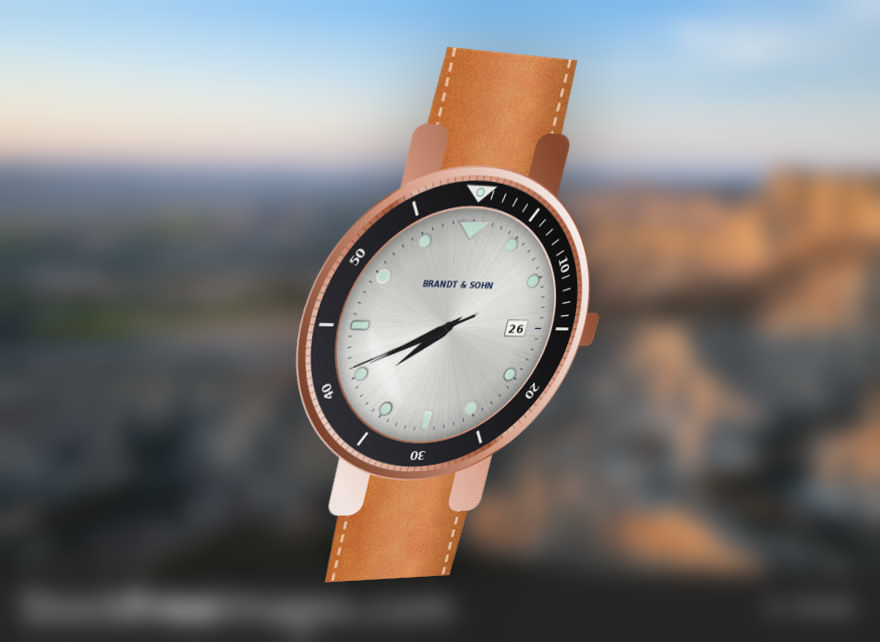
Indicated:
7.40.41
